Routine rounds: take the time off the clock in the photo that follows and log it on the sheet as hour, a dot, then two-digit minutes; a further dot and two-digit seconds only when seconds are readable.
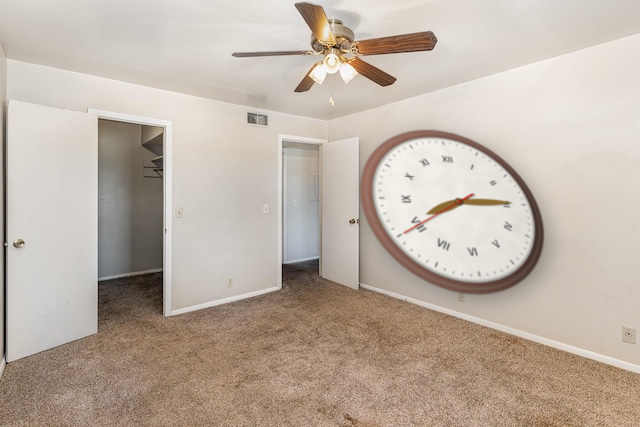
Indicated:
8.14.40
